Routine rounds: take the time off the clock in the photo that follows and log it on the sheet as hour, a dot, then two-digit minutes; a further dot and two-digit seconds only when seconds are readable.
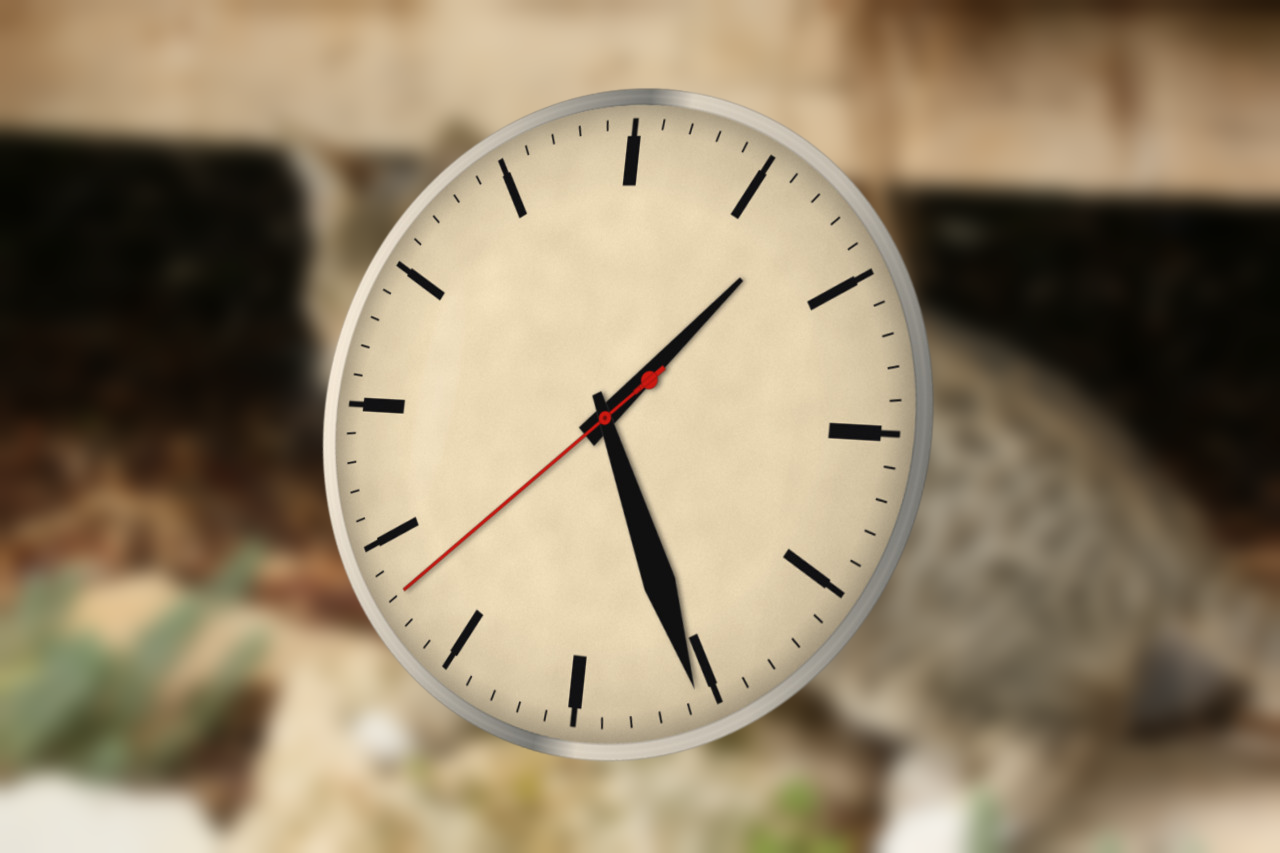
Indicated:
1.25.38
